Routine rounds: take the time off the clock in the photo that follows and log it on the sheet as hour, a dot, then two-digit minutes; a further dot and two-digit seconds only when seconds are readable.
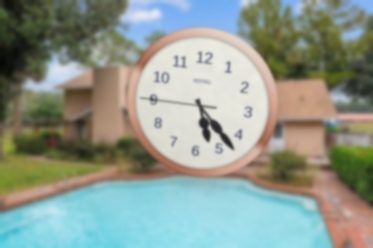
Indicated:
5.22.45
